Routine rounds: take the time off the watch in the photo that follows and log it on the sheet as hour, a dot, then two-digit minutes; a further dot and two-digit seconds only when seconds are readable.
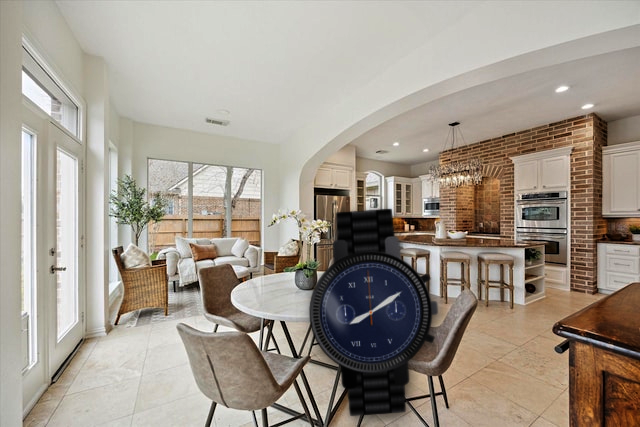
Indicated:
8.10
